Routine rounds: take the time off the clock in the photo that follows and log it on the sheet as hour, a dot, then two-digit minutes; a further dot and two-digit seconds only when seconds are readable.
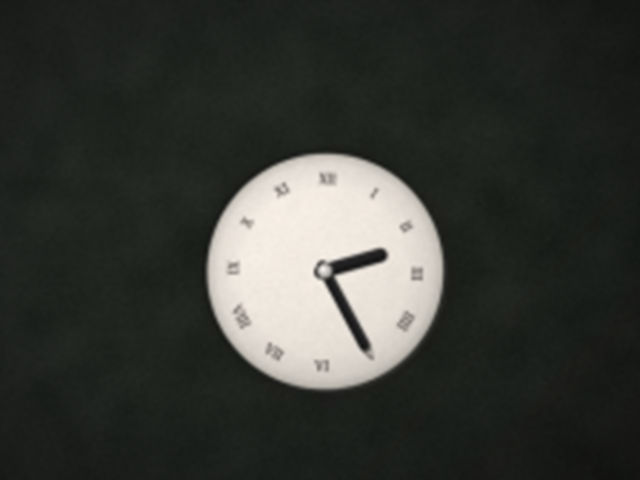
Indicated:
2.25
